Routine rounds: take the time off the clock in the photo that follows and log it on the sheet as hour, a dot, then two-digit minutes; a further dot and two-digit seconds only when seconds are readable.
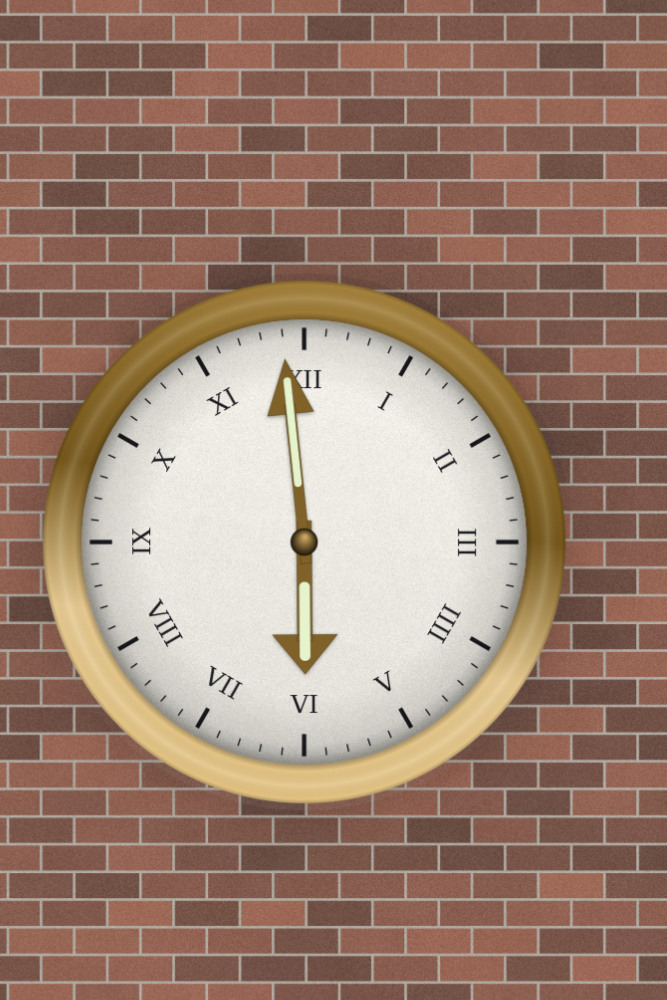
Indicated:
5.59
